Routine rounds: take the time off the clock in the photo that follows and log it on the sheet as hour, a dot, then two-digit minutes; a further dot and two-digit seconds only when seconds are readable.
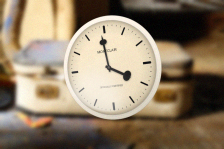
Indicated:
3.59
